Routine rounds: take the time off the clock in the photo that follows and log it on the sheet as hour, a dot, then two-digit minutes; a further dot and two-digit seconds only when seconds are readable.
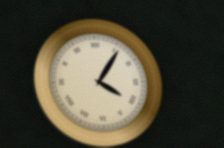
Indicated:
4.06
